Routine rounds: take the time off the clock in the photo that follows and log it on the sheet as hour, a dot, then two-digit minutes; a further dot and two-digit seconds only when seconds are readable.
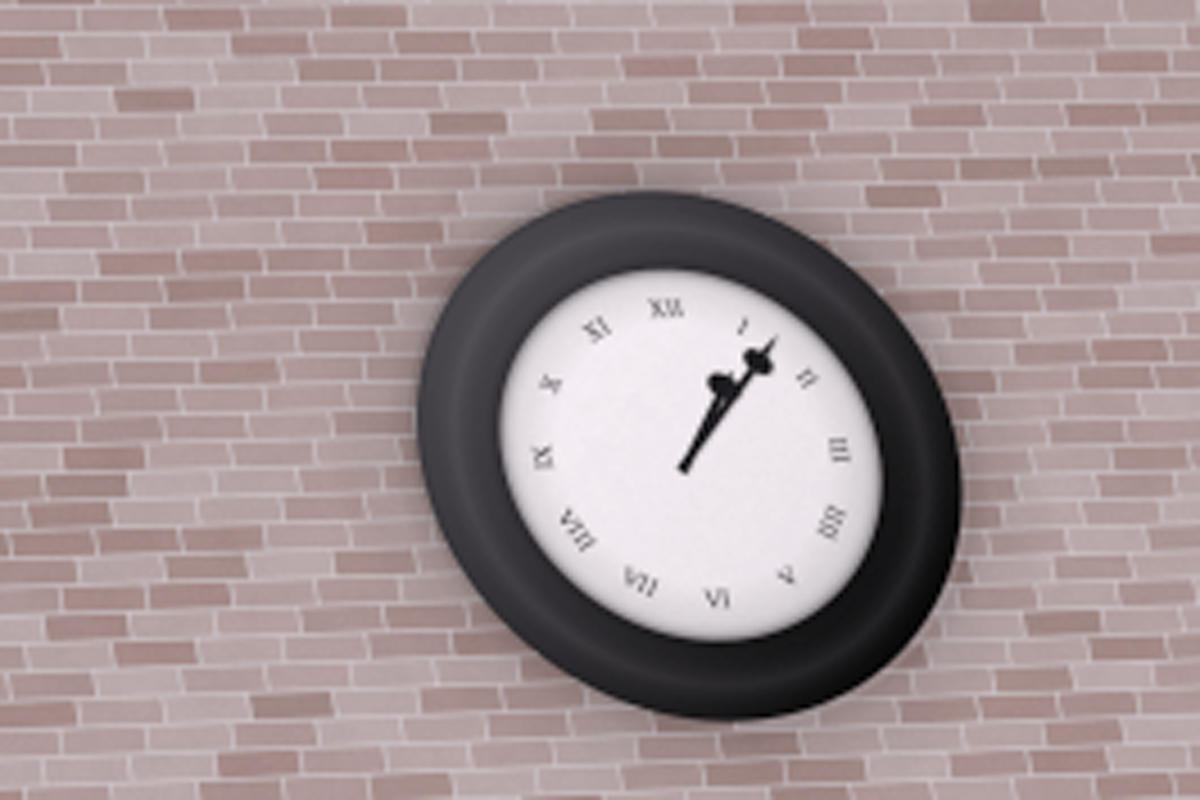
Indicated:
1.07
